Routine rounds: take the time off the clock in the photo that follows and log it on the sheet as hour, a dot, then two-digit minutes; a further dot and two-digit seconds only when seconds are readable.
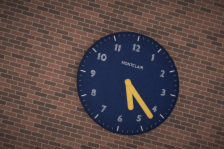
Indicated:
5.22
